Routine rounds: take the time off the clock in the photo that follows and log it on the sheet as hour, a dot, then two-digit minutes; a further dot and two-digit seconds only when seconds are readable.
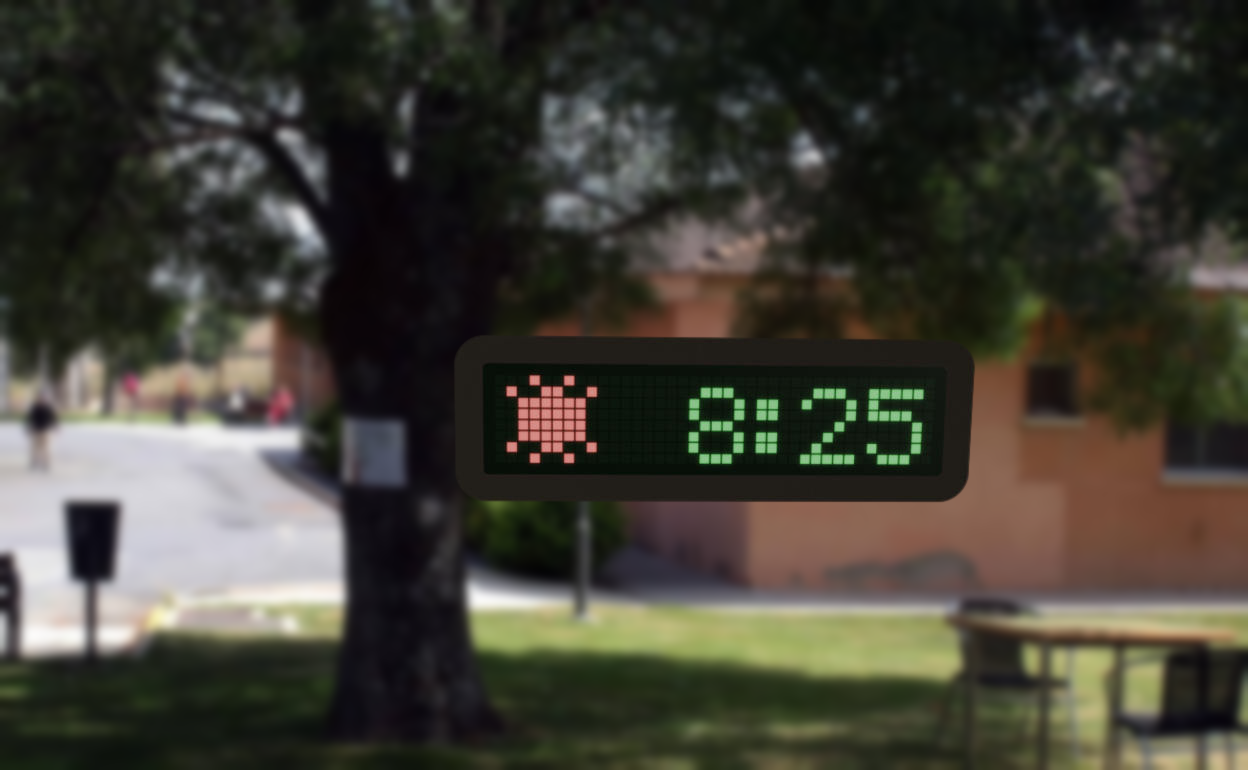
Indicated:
8.25
